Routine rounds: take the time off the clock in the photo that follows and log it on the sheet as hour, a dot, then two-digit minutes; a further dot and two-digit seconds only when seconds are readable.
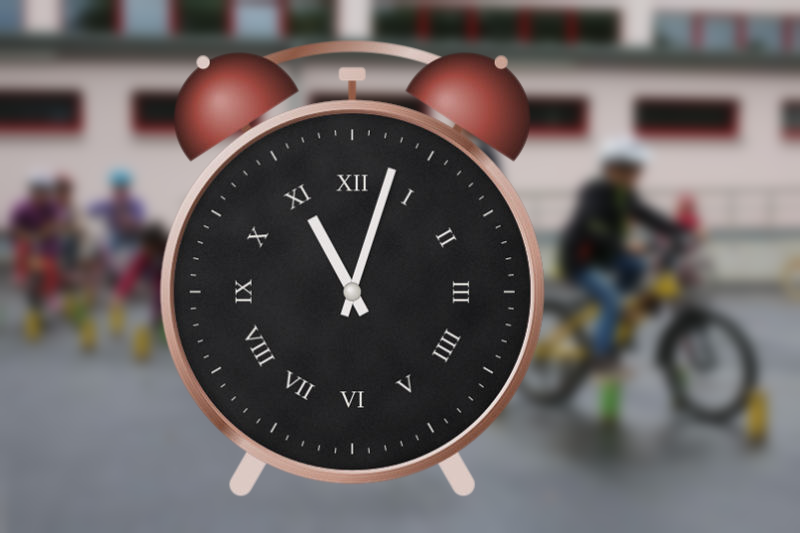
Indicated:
11.03
